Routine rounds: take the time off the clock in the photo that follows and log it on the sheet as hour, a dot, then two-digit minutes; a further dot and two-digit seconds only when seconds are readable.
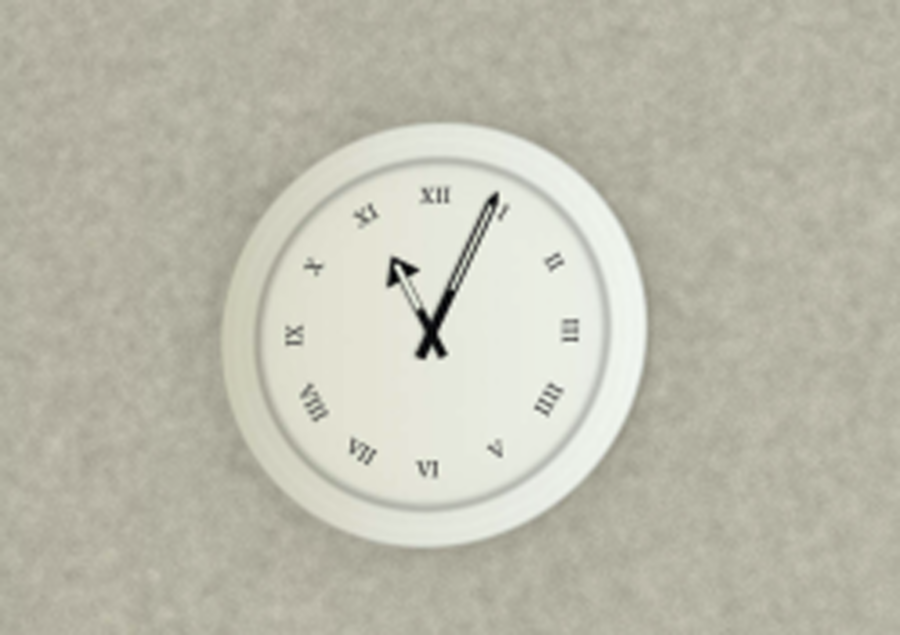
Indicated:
11.04
